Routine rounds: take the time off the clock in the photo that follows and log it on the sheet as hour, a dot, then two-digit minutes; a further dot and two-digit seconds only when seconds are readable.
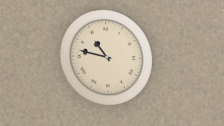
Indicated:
10.47
